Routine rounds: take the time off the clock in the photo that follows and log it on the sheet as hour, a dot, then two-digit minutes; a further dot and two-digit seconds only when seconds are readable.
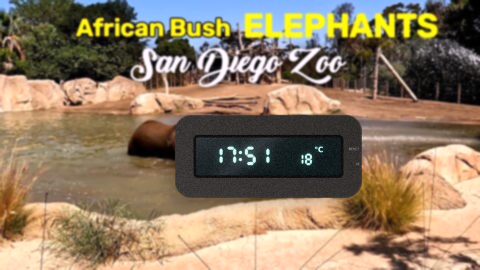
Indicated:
17.51
